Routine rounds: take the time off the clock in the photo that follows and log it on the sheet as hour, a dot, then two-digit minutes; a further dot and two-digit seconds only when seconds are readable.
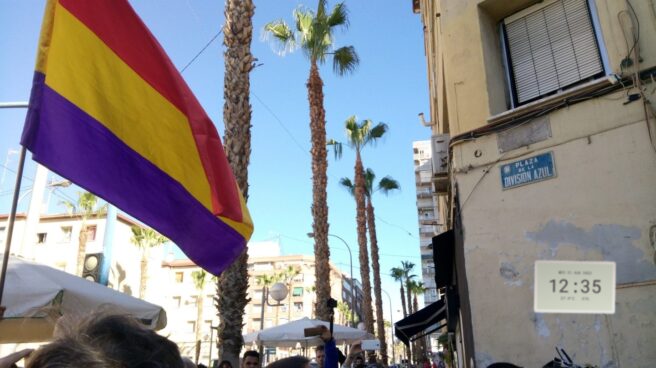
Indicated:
12.35
